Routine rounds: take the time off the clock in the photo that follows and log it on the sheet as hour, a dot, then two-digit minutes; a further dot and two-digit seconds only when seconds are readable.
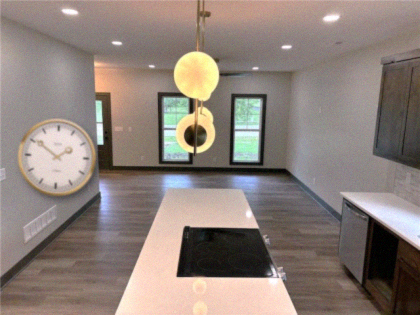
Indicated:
1.51
